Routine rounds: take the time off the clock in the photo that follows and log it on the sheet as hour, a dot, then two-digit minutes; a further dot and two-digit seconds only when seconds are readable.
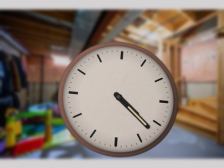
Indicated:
4.22
